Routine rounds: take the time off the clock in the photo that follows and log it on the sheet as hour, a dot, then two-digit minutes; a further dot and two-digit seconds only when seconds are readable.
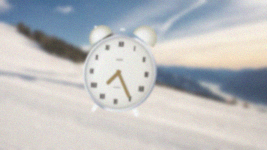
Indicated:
7.25
